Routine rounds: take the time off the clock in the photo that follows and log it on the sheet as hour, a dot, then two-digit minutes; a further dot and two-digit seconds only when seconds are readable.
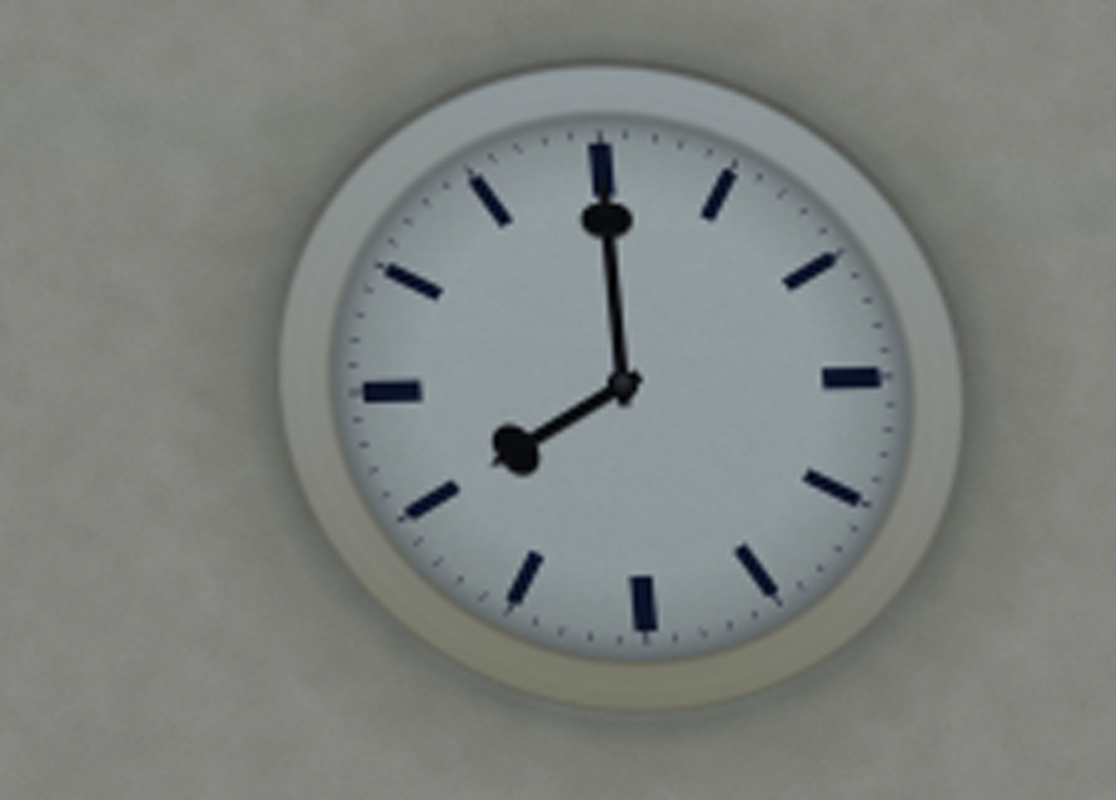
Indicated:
8.00
